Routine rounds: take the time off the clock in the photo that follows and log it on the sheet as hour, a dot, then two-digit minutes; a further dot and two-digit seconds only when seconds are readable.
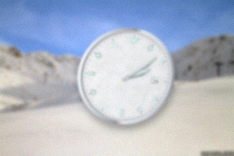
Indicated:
2.08
